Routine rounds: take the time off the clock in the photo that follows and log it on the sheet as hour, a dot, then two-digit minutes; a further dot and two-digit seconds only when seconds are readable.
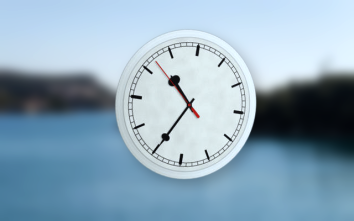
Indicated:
10.34.52
